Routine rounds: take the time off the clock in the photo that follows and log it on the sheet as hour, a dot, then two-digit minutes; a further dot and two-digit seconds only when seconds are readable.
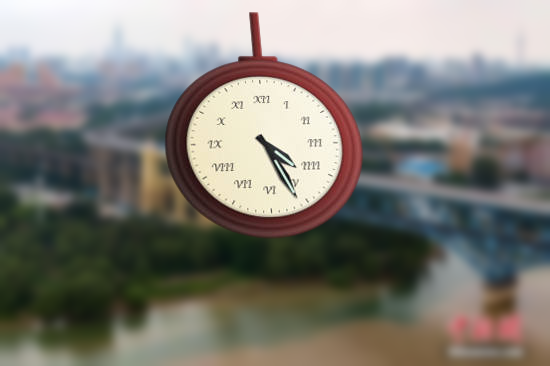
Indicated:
4.26
